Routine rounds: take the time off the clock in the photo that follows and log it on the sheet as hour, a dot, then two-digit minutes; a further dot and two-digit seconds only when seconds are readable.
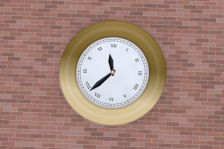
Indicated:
11.38
